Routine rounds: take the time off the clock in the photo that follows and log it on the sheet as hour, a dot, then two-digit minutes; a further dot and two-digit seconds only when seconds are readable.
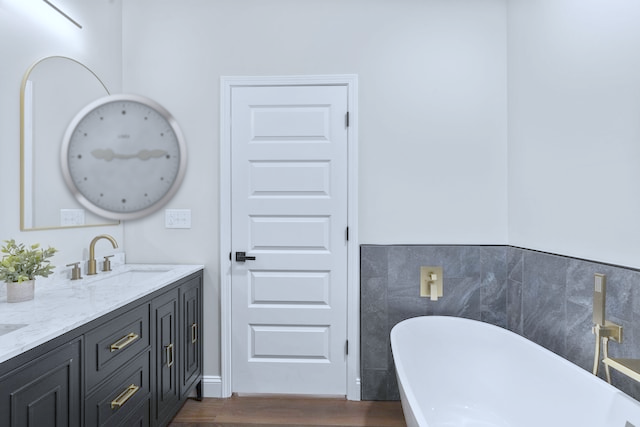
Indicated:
9.14
